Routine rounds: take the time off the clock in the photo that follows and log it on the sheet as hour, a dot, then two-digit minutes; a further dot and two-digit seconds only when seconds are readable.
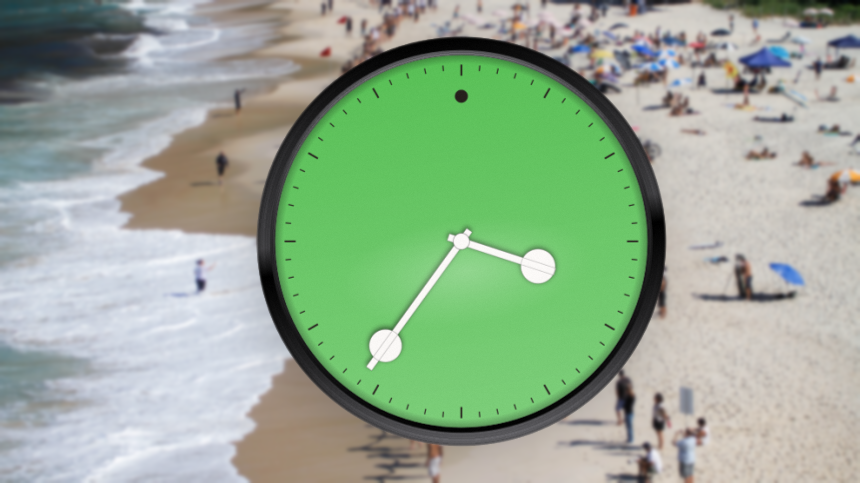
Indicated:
3.36
